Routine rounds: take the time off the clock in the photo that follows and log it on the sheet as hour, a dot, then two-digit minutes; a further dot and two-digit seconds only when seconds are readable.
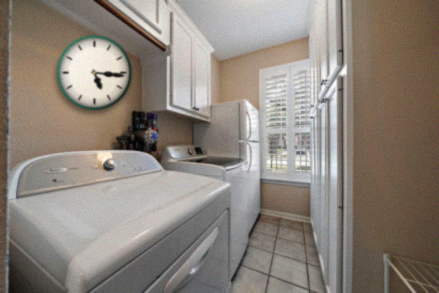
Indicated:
5.16
